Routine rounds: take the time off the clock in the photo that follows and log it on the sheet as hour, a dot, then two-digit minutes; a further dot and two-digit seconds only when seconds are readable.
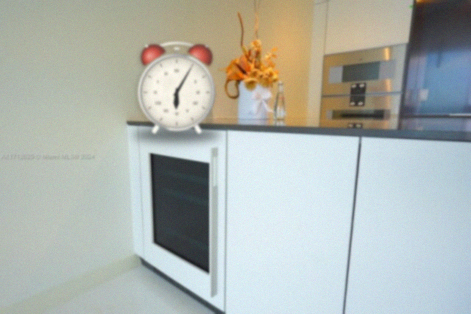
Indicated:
6.05
